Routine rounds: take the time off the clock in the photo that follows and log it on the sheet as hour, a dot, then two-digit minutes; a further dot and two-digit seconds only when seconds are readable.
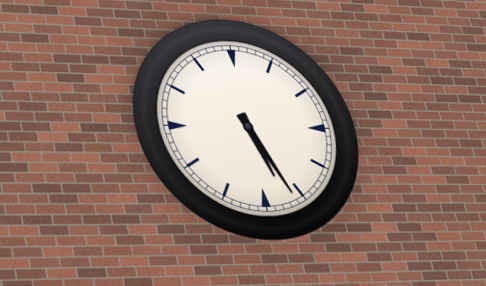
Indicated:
5.26
